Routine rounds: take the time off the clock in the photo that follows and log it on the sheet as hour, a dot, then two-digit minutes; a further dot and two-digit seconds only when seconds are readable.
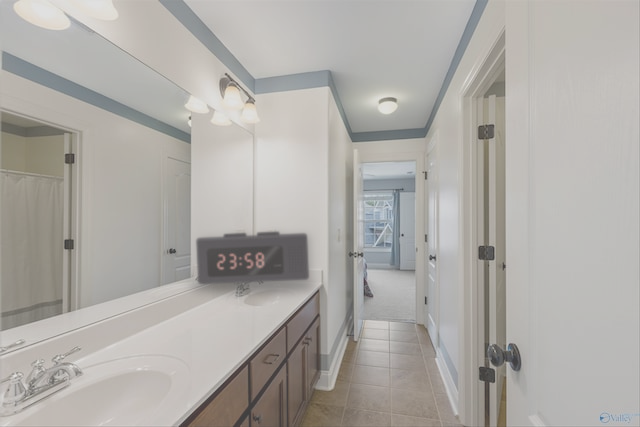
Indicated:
23.58
